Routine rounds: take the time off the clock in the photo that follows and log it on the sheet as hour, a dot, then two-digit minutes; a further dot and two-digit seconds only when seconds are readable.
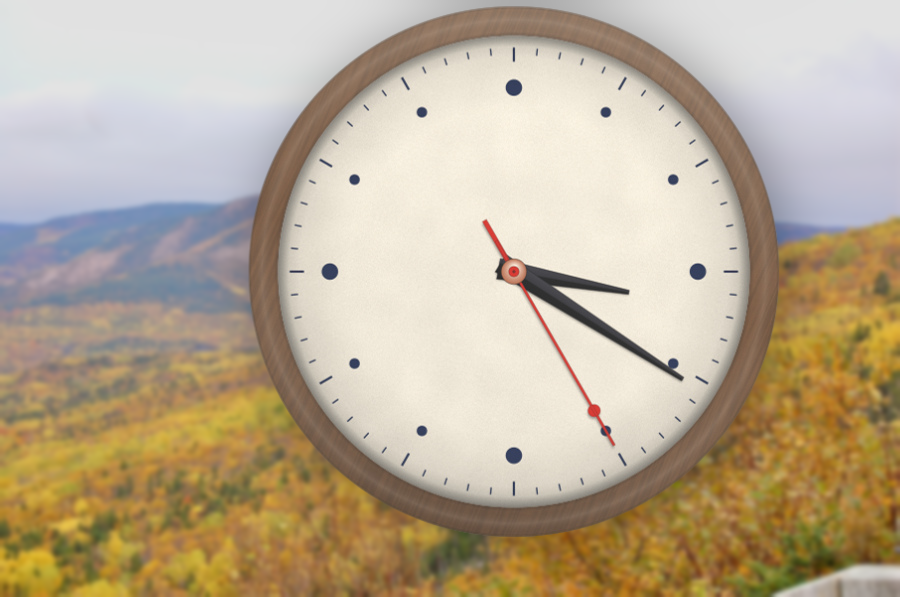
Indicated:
3.20.25
